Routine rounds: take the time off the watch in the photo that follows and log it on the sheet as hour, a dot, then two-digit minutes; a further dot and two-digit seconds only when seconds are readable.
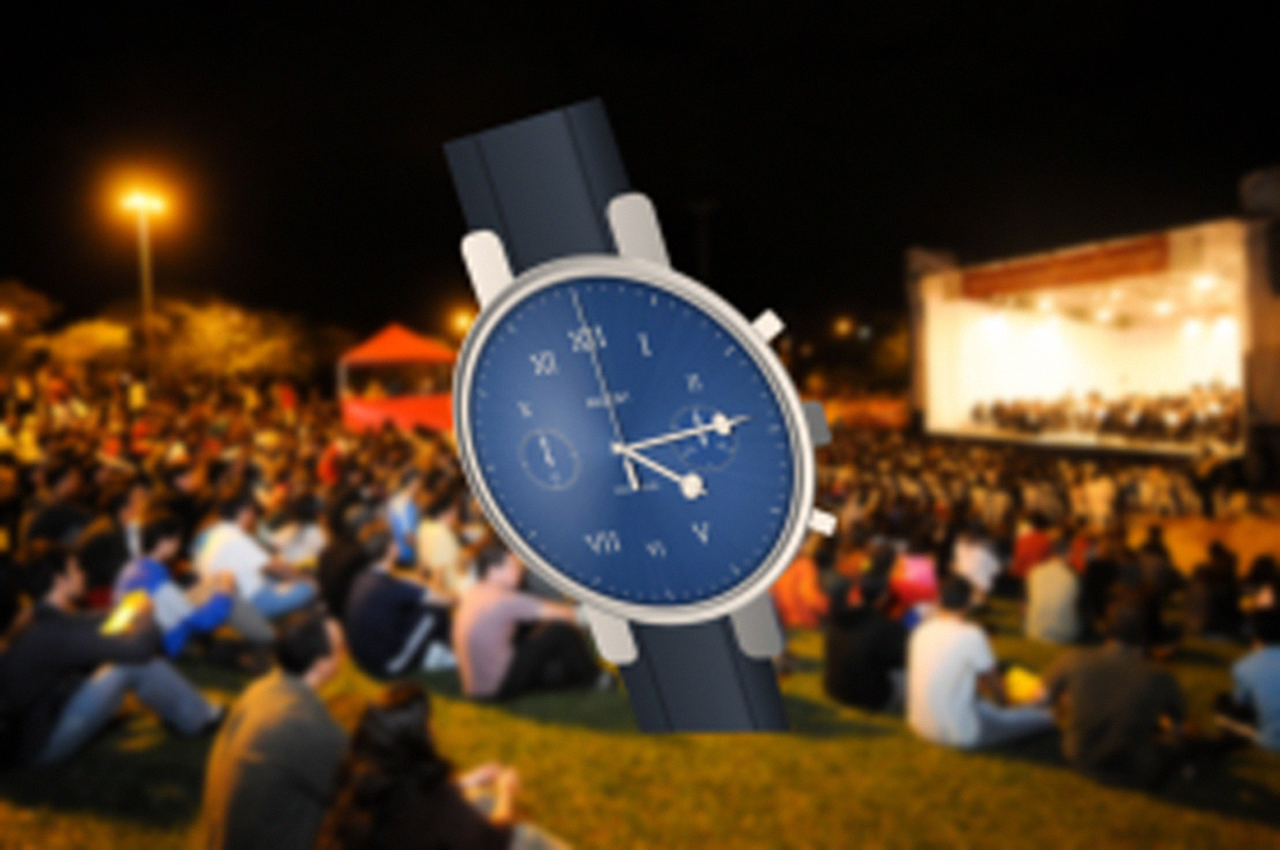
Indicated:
4.14
